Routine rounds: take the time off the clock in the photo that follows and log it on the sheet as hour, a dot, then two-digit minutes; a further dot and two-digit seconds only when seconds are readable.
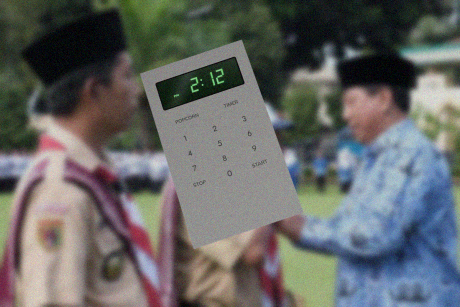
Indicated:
2.12
